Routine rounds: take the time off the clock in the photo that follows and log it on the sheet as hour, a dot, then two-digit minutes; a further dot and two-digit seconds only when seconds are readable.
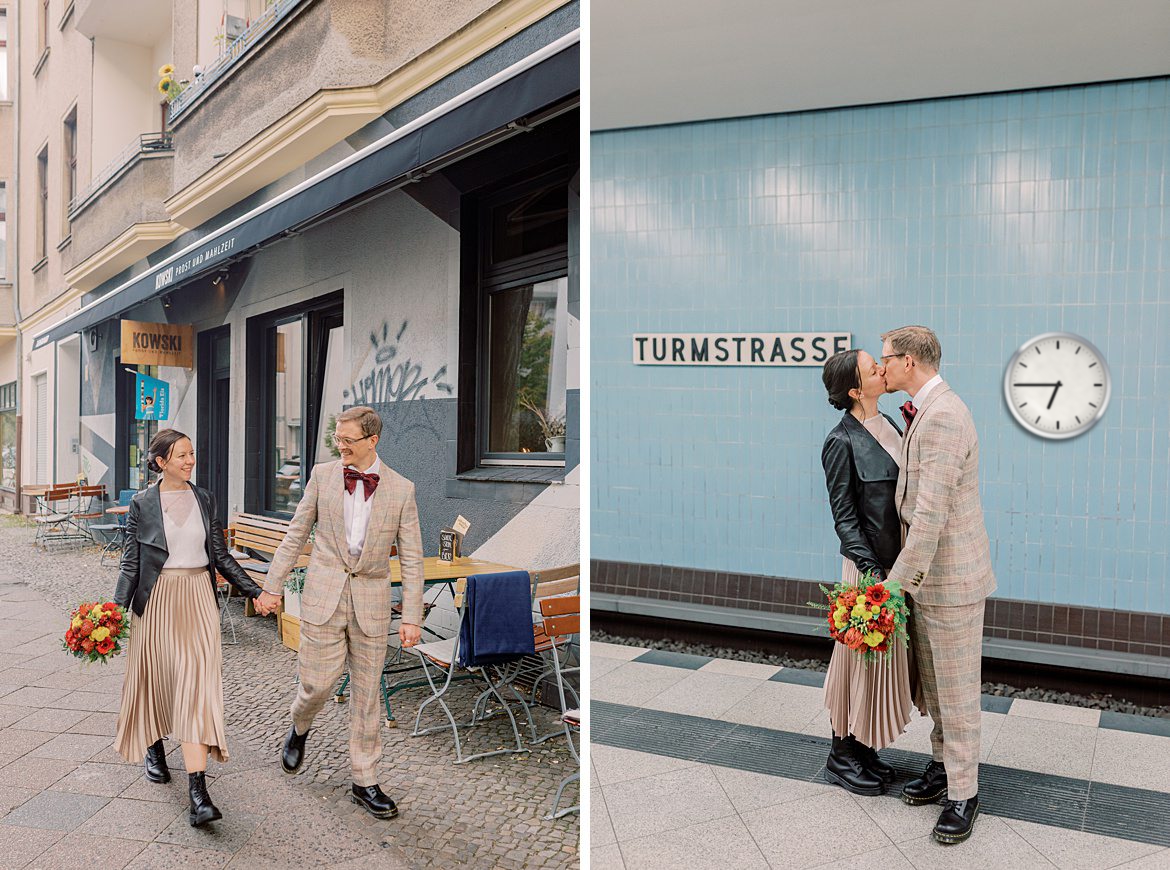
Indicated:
6.45
